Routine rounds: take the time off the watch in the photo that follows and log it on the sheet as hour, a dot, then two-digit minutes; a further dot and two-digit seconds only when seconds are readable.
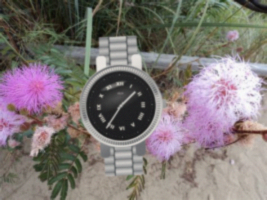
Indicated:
1.36
